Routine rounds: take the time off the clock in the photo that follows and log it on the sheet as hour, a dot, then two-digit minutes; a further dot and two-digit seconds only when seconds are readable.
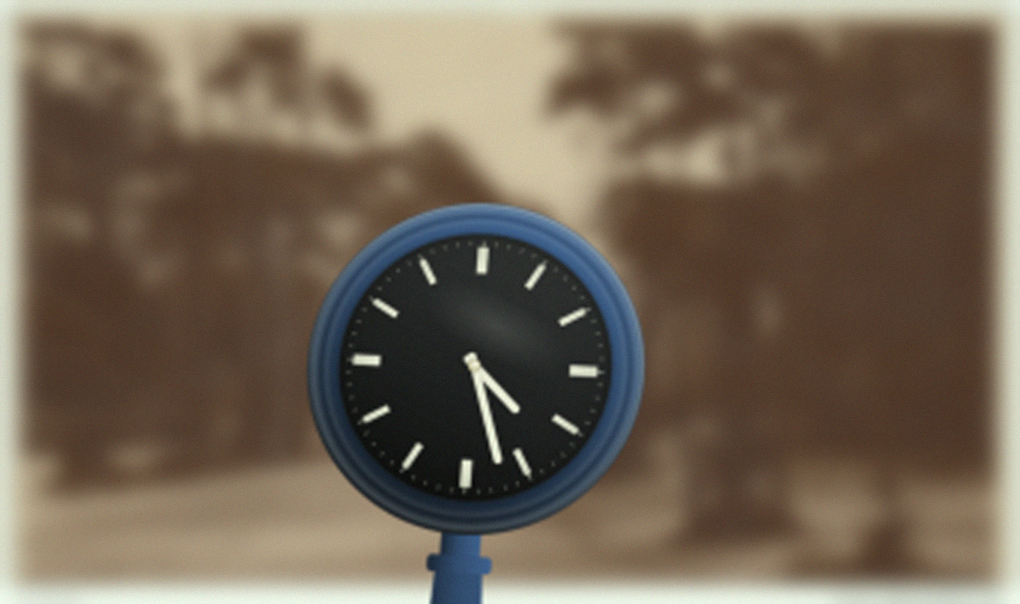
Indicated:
4.27
